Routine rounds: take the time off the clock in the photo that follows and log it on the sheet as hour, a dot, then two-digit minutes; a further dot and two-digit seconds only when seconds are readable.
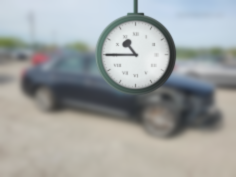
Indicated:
10.45
